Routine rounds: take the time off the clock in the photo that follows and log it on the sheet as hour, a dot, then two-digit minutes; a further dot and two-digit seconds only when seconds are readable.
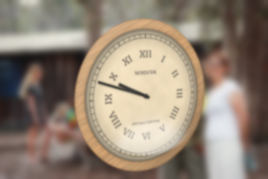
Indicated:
9.48
